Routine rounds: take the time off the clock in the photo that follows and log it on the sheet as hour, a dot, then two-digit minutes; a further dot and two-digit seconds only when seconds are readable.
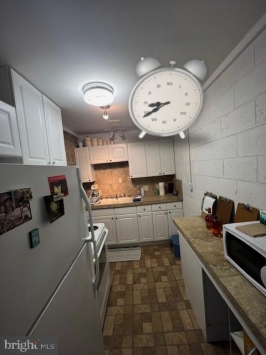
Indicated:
8.39
